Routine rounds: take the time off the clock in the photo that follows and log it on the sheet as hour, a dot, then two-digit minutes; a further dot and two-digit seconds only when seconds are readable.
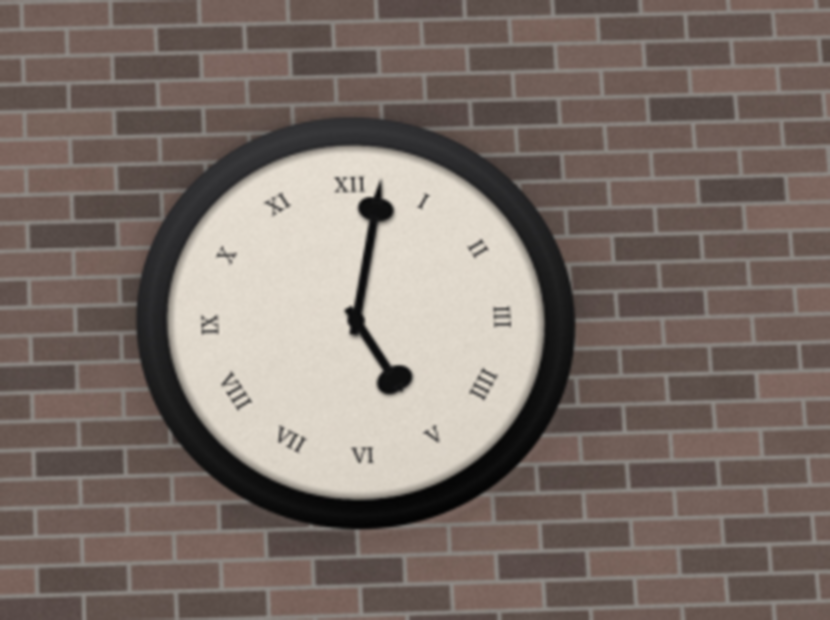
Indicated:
5.02
